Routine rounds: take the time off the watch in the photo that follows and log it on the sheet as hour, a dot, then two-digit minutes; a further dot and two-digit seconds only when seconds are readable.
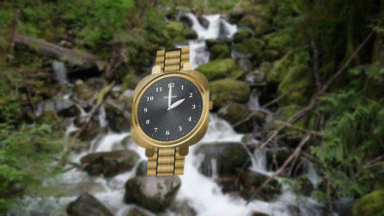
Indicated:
2.00
